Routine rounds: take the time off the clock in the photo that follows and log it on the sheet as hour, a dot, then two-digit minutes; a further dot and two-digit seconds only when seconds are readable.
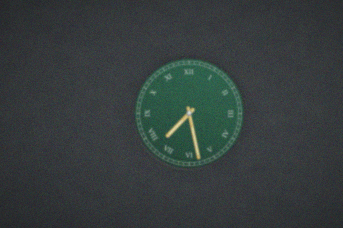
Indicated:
7.28
